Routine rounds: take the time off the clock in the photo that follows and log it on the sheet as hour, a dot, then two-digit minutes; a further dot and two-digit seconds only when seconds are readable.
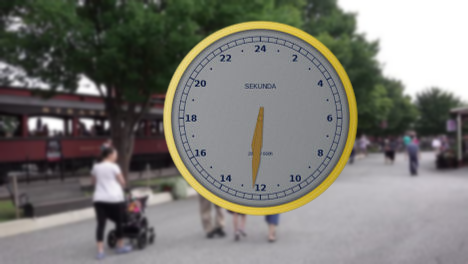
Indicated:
12.31
